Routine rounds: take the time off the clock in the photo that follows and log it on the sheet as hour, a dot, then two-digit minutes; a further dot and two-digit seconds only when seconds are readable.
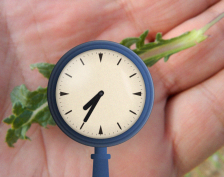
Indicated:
7.35
